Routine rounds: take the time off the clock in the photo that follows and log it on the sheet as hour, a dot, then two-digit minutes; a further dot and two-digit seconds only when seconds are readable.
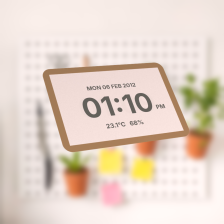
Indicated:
1.10
